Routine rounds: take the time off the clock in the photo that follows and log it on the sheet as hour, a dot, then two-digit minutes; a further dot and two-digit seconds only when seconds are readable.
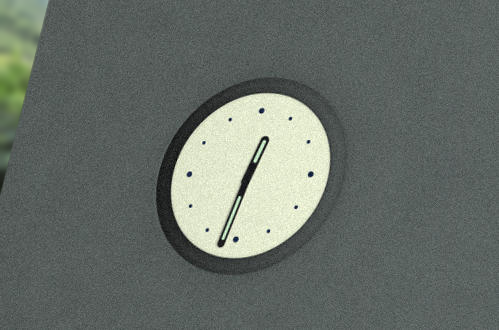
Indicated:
12.32
